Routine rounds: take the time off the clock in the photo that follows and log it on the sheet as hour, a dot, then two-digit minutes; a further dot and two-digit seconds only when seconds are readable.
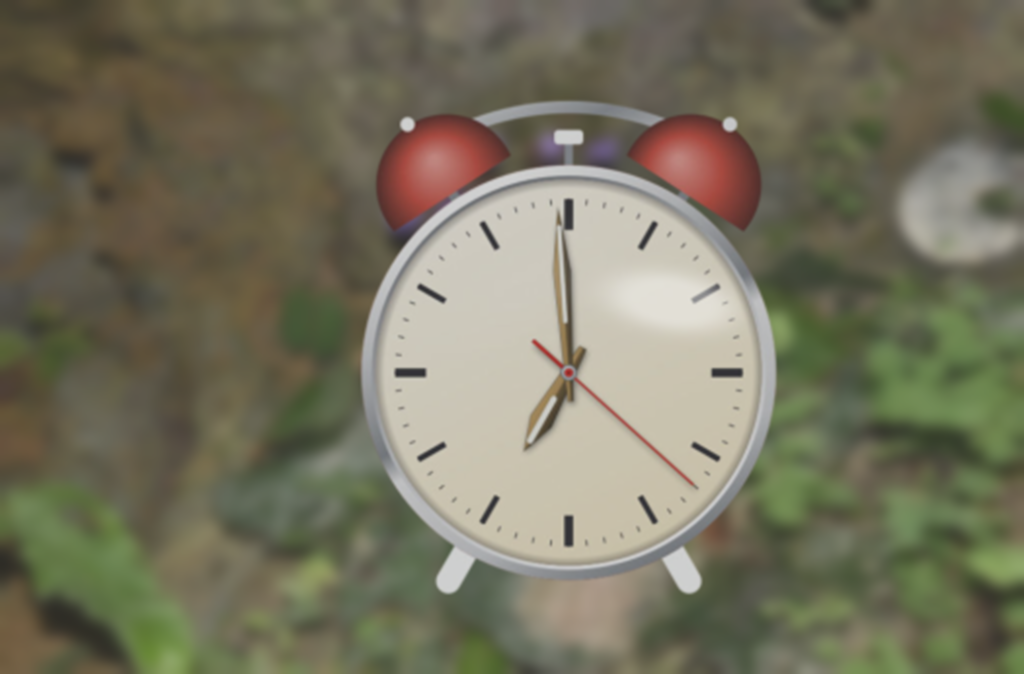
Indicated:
6.59.22
